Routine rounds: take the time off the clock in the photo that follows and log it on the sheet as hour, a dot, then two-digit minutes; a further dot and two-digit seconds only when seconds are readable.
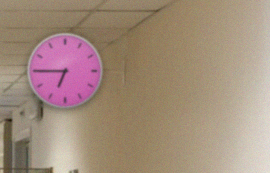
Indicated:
6.45
